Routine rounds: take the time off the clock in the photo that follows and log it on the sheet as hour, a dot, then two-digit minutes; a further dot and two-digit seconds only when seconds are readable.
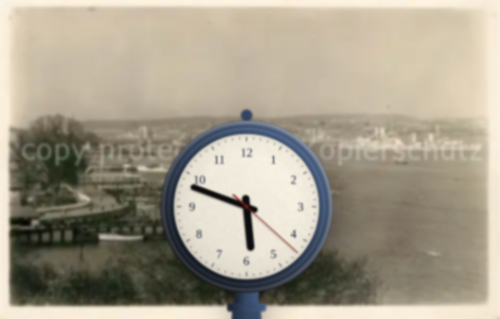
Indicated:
5.48.22
